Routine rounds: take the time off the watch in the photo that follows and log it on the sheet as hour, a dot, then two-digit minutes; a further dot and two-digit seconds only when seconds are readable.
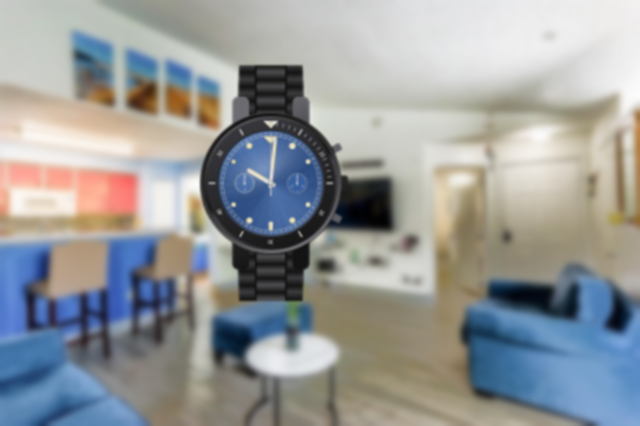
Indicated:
10.01
